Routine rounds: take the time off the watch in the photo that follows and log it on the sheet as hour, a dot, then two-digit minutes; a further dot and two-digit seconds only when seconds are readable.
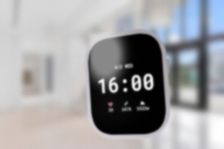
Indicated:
16.00
